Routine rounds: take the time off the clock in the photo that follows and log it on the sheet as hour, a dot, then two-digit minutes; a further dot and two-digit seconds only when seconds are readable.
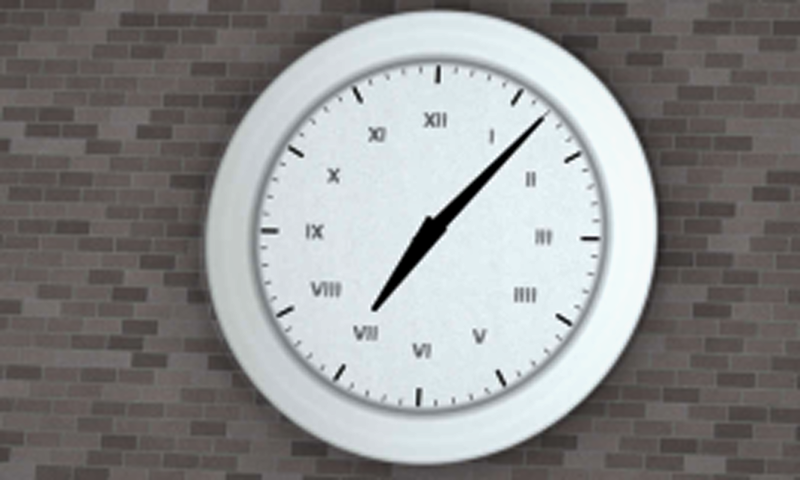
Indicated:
7.07
